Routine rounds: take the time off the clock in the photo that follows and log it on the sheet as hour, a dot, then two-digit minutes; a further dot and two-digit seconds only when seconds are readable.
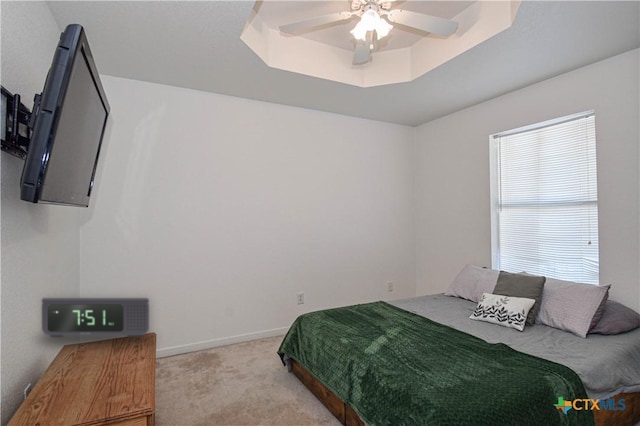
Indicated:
7.51
